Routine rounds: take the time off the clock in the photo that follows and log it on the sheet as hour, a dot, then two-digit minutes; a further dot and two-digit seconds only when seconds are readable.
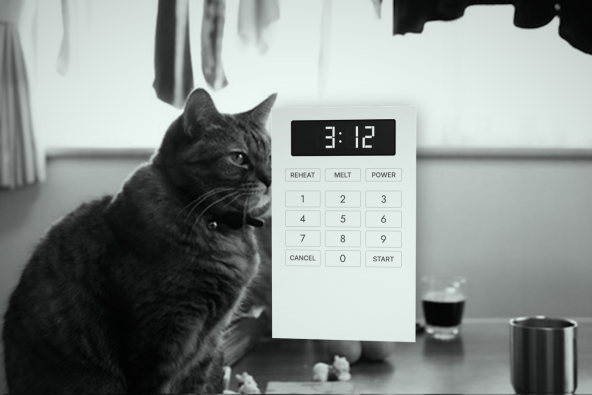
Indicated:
3.12
